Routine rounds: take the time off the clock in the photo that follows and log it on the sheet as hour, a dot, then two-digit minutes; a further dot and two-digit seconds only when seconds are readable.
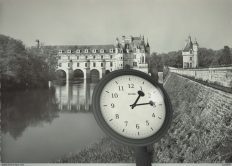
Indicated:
1.14
